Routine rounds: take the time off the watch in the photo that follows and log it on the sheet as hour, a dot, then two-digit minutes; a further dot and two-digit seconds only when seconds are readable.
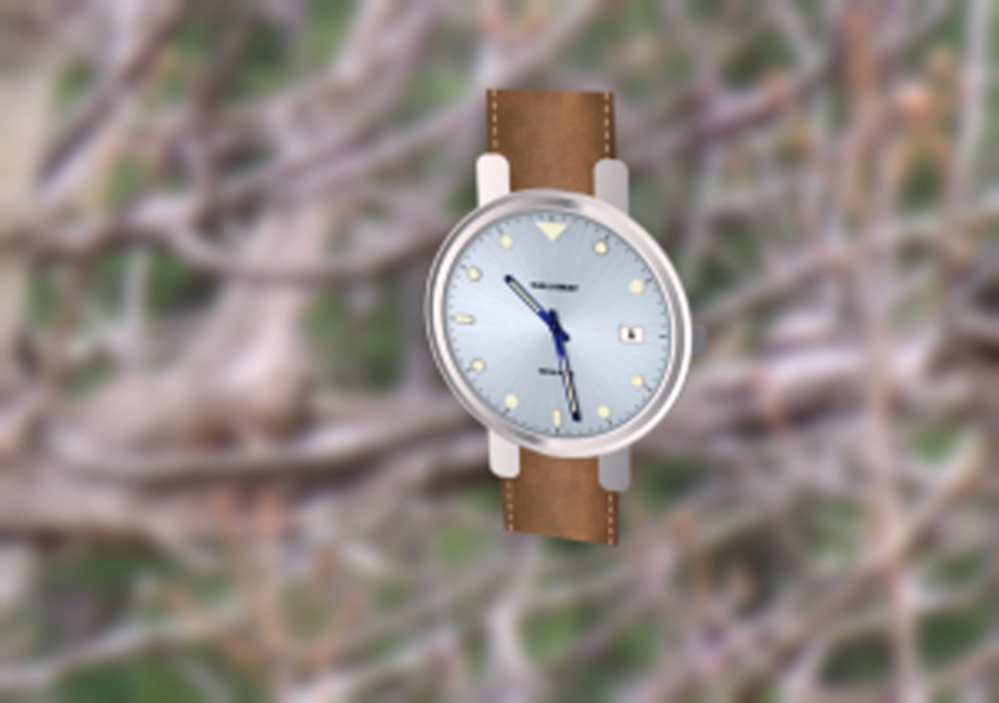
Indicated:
10.28
